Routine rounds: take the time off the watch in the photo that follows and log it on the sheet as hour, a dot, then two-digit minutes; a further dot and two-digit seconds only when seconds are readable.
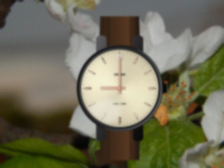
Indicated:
9.00
